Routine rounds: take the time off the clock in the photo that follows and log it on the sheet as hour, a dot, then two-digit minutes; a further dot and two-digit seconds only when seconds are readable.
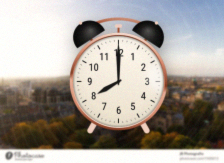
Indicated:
8.00
